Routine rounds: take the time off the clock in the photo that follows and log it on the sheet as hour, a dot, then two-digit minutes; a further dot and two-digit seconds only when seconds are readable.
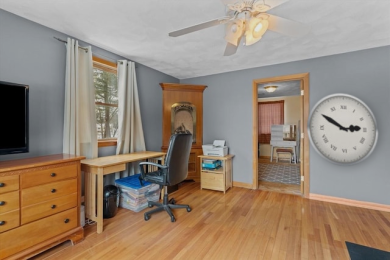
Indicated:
2.50
